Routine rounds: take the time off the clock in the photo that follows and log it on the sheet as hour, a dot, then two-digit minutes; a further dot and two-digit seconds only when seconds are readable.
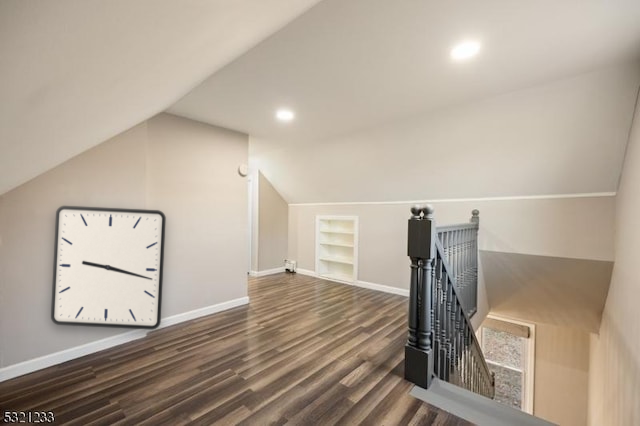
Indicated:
9.17
